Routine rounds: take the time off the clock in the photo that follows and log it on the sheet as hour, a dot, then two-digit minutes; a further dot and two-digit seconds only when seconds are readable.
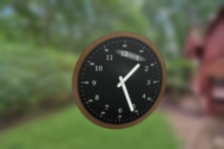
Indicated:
1.26
